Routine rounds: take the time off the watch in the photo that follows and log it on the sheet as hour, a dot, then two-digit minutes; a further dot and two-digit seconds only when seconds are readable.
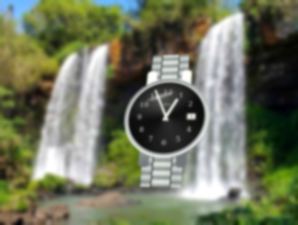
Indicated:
12.56
